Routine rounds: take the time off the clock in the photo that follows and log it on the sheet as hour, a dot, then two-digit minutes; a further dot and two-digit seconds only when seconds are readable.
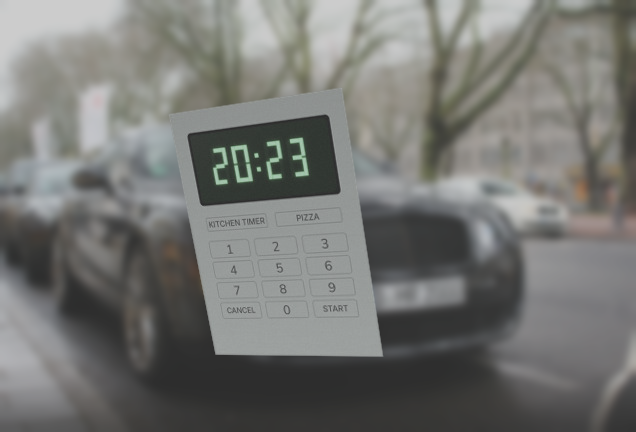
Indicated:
20.23
